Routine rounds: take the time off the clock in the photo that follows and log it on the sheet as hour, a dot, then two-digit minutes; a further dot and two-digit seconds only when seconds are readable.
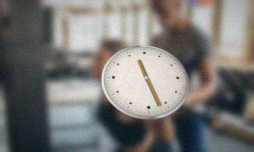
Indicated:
11.27
